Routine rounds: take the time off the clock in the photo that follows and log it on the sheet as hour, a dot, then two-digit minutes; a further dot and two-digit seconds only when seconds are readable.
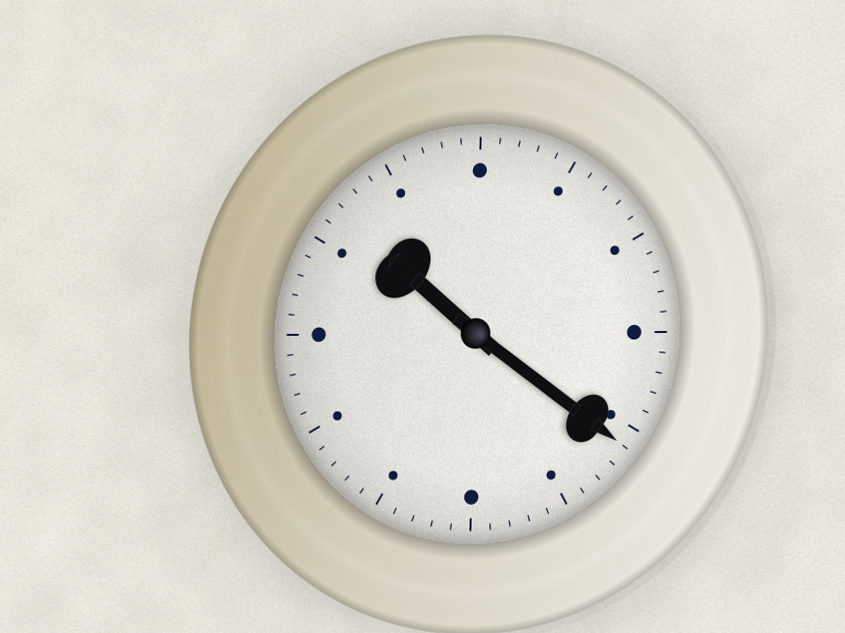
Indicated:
10.21
